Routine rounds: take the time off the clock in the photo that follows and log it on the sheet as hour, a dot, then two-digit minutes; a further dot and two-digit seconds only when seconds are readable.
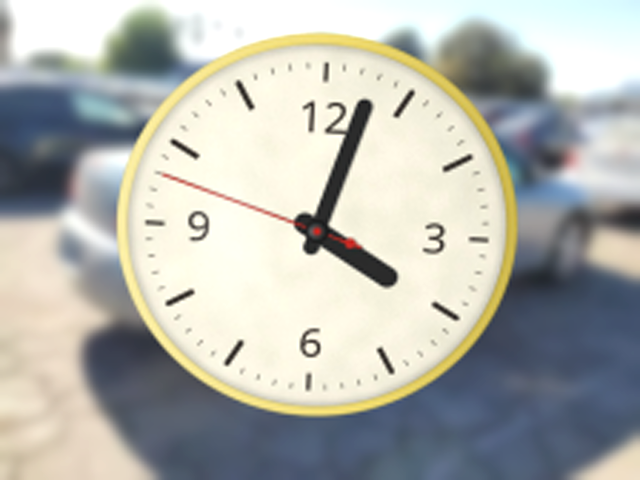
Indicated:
4.02.48
